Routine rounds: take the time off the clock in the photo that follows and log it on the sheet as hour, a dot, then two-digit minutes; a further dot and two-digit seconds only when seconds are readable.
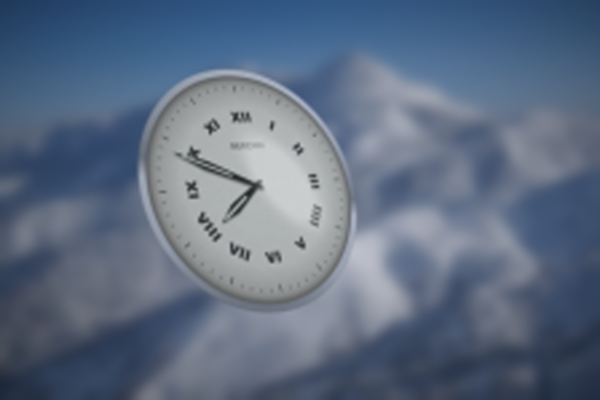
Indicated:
7.49
